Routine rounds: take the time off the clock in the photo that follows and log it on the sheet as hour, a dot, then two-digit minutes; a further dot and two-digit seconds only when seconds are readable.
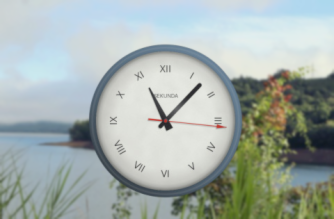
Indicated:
11.07.16
